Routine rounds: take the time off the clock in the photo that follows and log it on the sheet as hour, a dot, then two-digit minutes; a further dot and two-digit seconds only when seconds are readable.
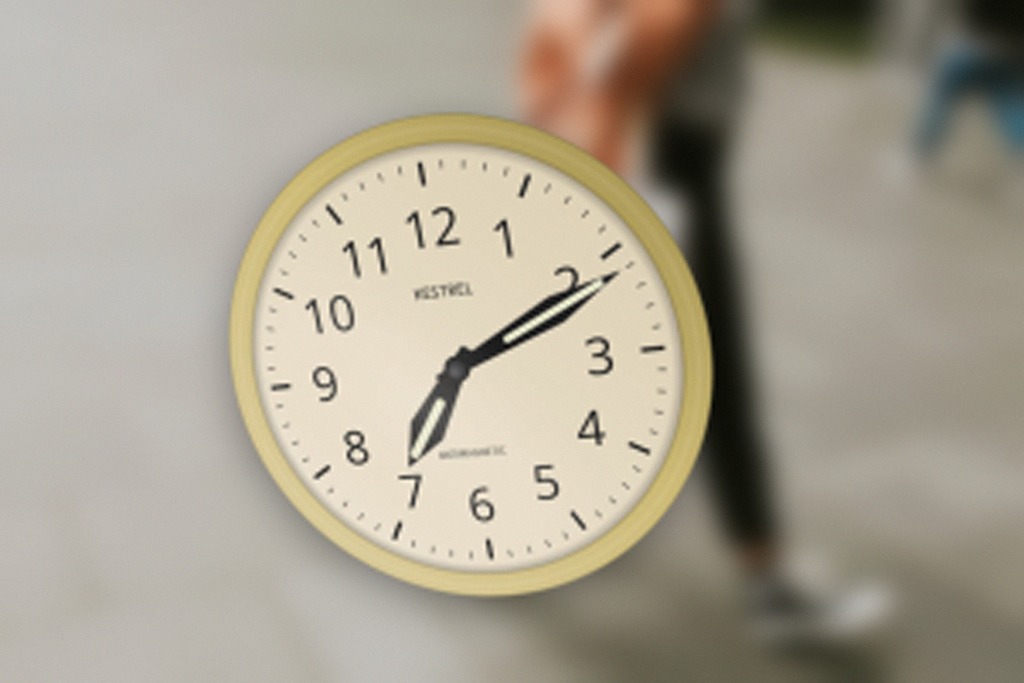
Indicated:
7.11
